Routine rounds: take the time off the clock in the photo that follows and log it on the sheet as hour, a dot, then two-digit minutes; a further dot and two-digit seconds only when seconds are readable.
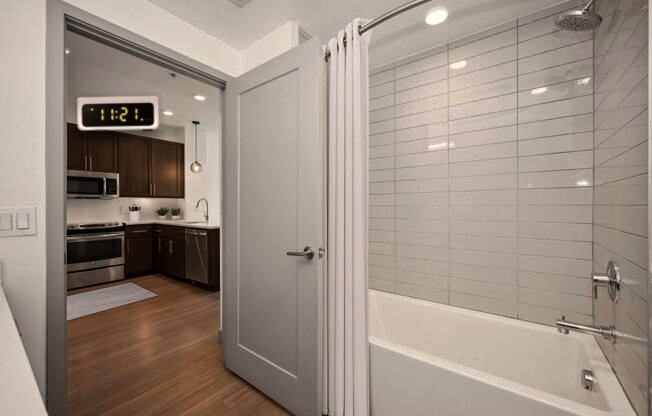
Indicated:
11.21
